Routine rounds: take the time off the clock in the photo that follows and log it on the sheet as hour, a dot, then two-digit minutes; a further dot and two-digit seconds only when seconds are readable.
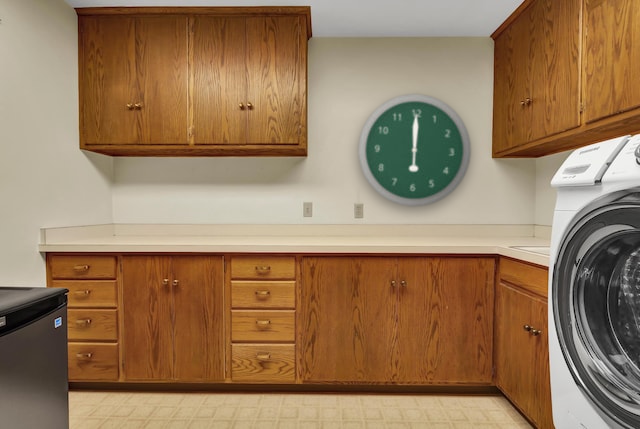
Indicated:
6.00
